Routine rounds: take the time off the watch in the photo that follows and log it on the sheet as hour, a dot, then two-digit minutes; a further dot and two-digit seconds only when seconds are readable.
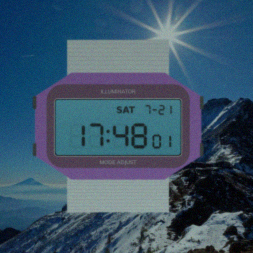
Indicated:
17.48.01
